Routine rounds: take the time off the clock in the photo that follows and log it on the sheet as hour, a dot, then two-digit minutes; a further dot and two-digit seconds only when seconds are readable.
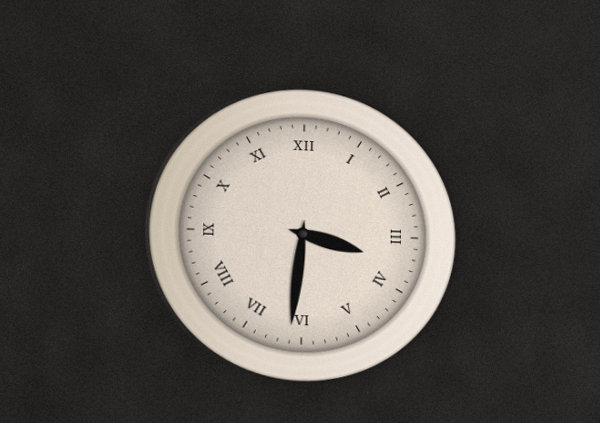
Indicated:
3.31
